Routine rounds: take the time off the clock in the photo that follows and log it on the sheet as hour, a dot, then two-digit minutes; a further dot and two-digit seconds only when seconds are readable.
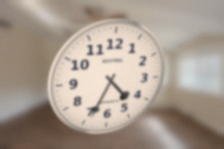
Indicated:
4.34
